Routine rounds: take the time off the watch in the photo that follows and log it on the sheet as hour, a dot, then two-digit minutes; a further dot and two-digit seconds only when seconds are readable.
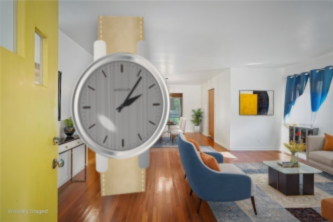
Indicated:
2.06
